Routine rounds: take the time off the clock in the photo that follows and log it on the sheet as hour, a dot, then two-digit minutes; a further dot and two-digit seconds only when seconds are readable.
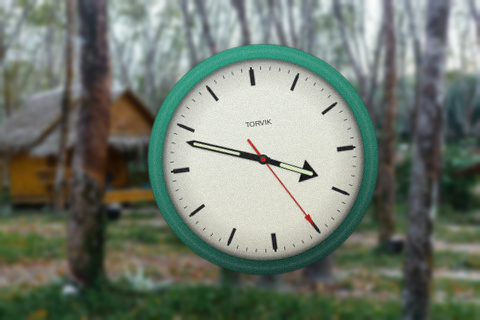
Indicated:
3.48.25
